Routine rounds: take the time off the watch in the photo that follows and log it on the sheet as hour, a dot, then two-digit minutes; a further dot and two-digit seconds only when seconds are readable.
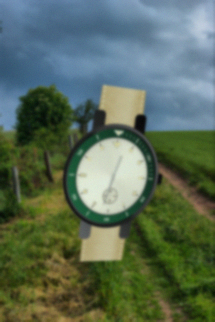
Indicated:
12.32
